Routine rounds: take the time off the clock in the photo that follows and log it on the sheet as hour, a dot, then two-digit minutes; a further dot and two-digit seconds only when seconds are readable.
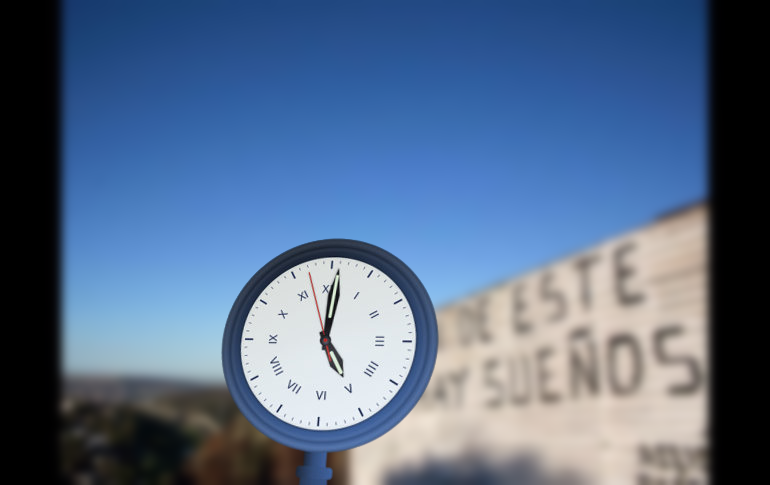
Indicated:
5.00.57
